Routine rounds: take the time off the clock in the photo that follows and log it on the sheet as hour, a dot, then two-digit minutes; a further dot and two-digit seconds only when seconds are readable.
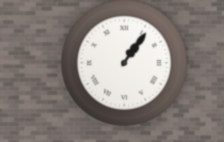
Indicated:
1.06
